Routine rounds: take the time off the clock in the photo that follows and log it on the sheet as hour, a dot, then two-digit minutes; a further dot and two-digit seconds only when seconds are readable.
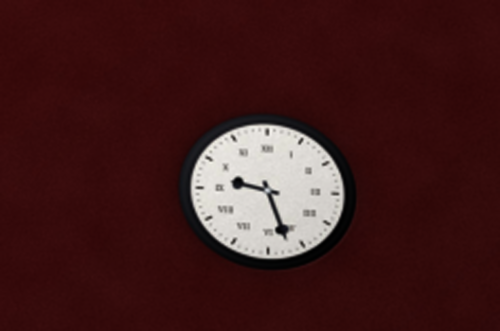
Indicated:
9.27
